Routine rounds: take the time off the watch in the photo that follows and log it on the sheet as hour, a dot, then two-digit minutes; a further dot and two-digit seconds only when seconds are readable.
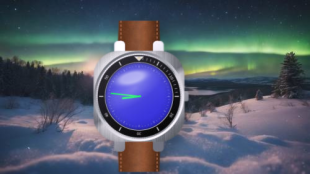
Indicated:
8.46
